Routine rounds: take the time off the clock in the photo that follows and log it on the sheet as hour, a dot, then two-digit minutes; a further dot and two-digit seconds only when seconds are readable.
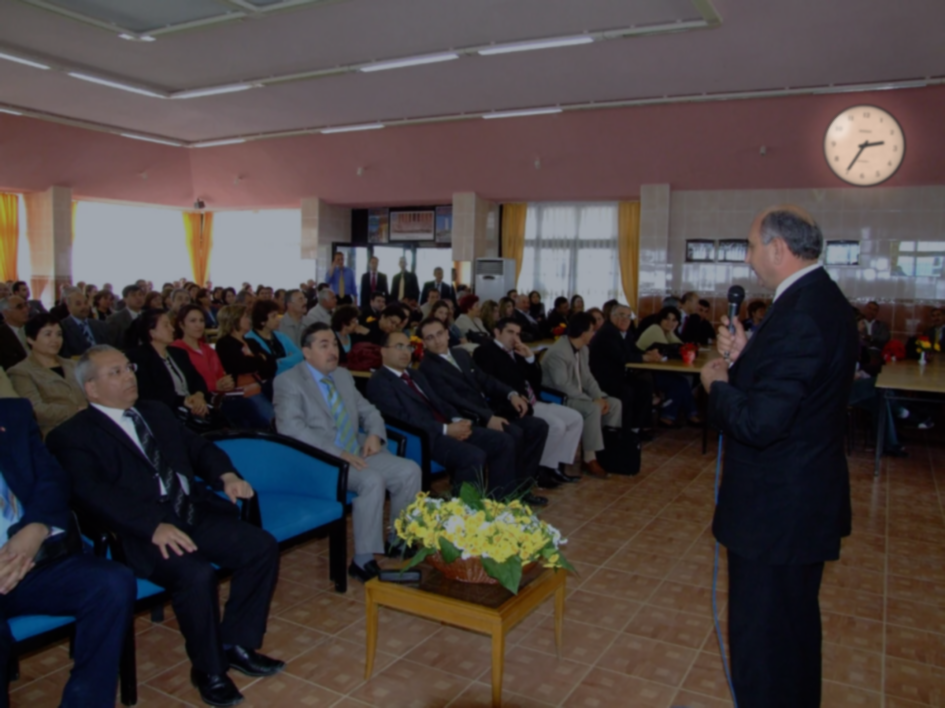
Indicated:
2.35
